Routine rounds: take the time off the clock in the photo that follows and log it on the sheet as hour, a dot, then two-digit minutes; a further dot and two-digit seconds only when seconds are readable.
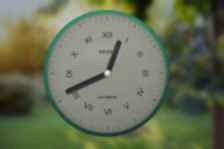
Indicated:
12.41
